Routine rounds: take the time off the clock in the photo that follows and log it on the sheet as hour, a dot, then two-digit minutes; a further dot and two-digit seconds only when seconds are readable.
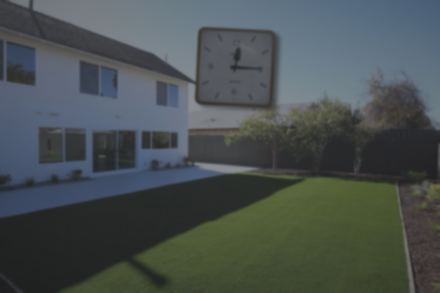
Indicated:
12.15
